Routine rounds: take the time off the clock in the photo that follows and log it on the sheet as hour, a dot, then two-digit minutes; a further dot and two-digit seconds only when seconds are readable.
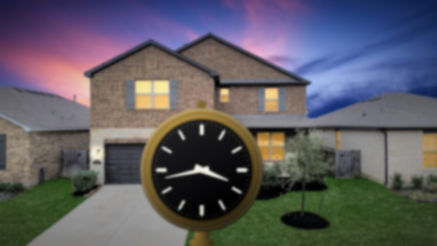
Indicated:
3.43
